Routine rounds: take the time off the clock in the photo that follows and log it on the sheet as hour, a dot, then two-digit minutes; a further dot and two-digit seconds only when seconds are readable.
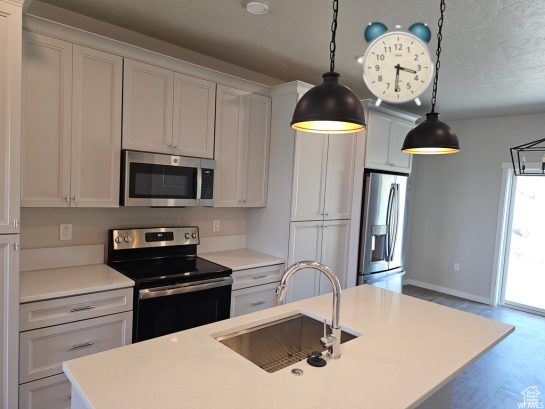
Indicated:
3.31
